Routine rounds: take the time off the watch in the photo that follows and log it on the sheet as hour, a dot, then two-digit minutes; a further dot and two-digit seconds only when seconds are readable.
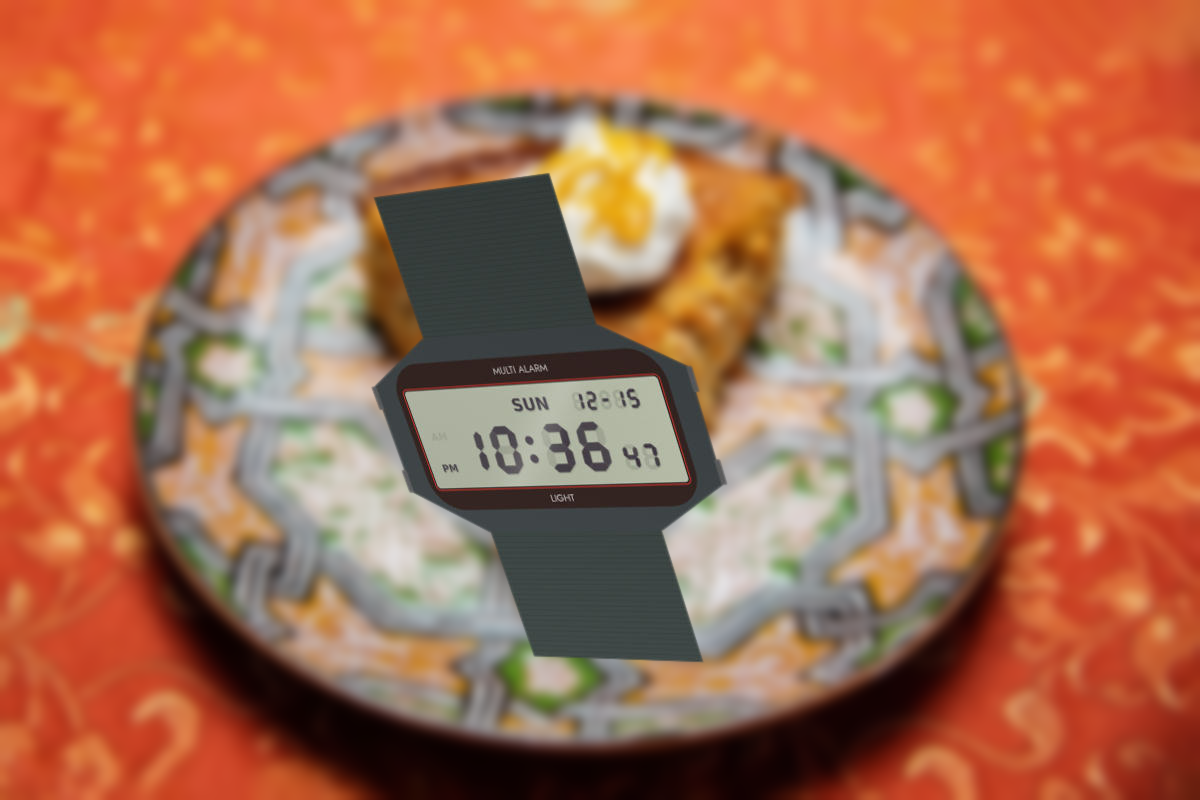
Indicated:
10.36.47
